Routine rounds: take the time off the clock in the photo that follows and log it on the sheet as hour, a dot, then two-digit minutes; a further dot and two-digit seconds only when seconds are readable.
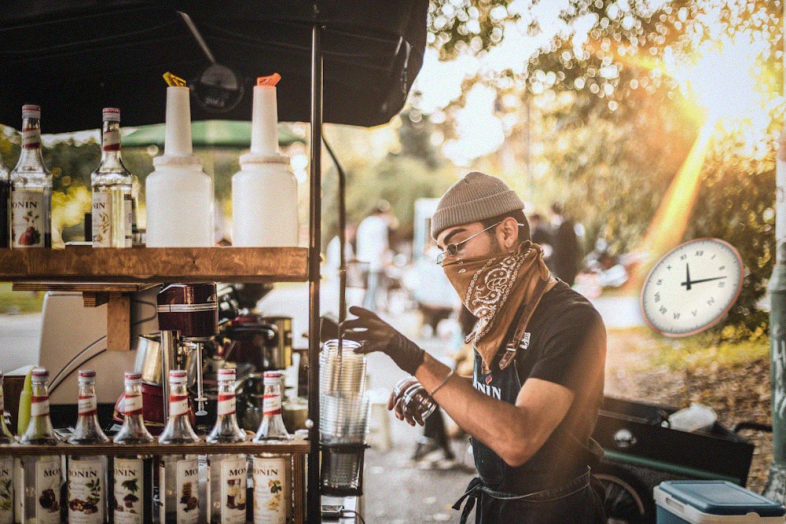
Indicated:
11.13
